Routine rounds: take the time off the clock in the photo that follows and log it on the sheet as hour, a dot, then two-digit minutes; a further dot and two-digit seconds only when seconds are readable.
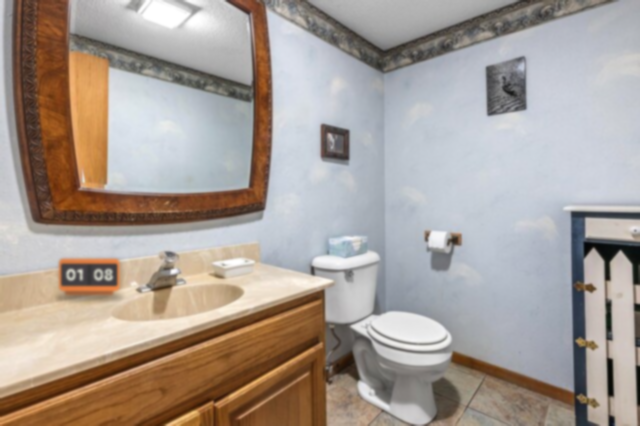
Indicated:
1.08
